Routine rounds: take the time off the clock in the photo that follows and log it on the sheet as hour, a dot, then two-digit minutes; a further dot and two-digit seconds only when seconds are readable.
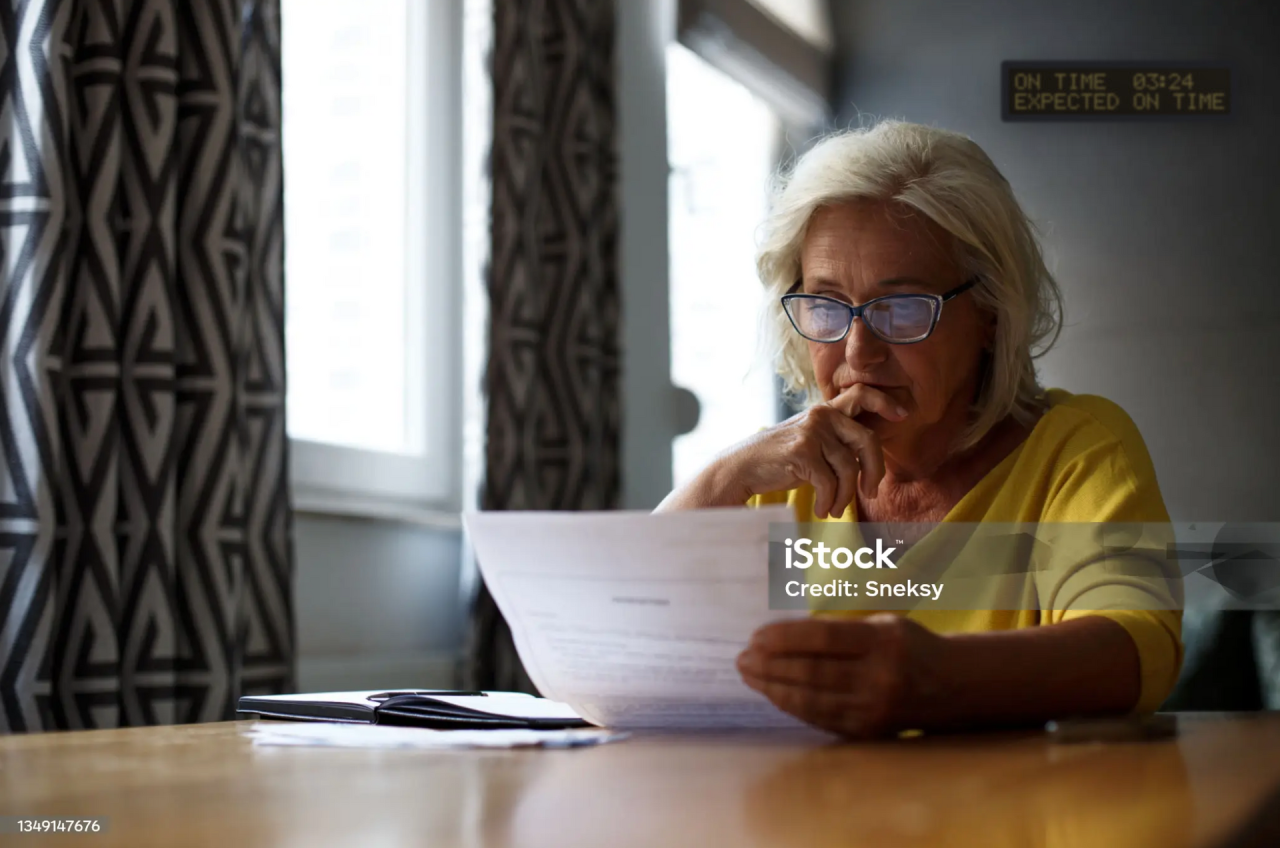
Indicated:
3.24
